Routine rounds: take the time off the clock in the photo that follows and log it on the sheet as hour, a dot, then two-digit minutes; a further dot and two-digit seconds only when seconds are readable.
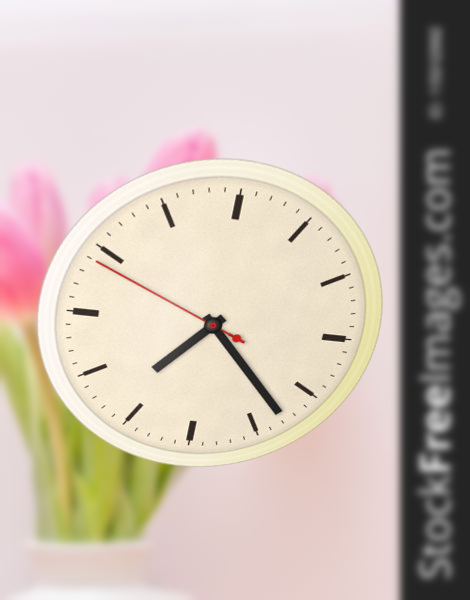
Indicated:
7.22.49
